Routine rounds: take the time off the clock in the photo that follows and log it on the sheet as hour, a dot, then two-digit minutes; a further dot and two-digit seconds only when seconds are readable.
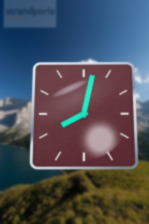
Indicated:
8.02
